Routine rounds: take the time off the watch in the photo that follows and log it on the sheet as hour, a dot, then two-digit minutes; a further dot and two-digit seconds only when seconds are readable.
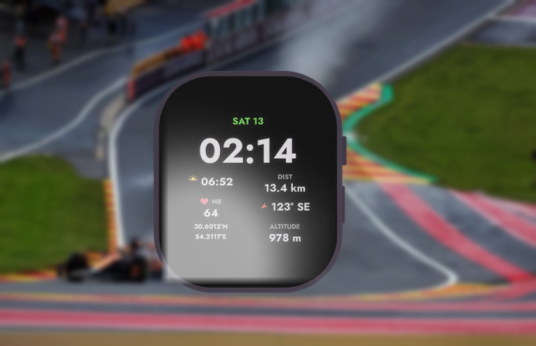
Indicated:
2.14
